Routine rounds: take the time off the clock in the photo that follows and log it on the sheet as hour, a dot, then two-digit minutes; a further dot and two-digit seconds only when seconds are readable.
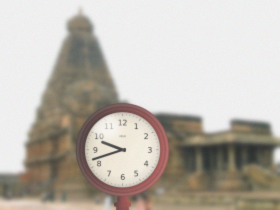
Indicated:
9.42
